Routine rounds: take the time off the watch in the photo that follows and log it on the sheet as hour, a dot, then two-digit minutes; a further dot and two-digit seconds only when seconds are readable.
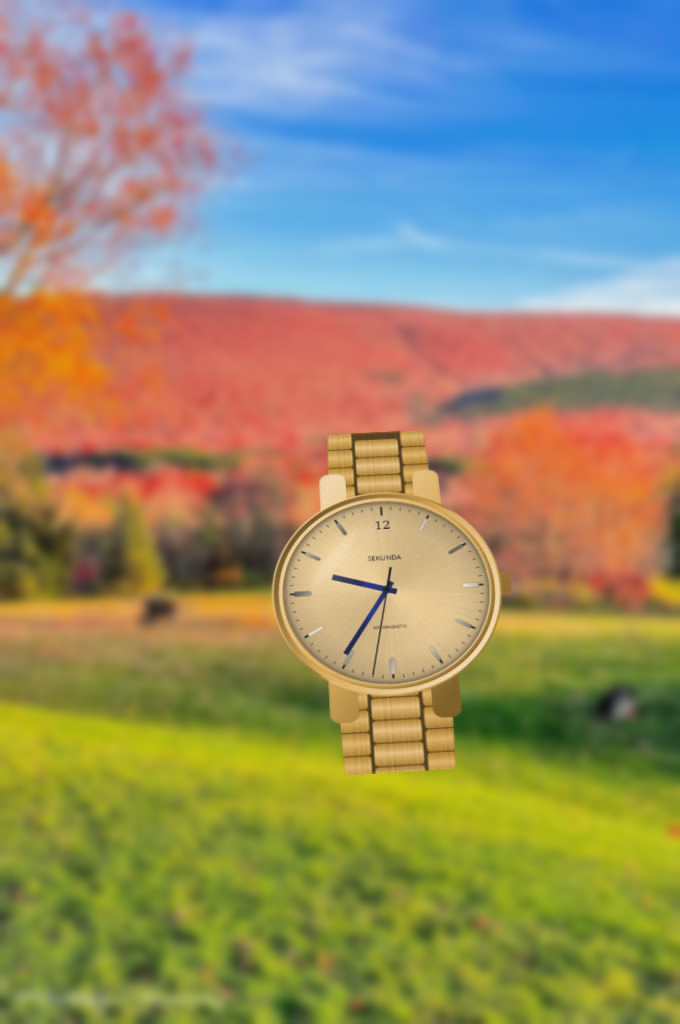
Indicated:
9.35.32
